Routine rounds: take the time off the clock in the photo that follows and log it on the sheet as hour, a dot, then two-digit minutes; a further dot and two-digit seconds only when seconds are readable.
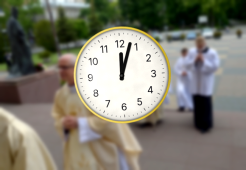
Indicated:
12.03
